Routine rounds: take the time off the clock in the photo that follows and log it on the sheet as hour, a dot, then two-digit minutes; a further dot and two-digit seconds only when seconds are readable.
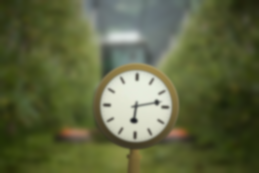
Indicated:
6.13
